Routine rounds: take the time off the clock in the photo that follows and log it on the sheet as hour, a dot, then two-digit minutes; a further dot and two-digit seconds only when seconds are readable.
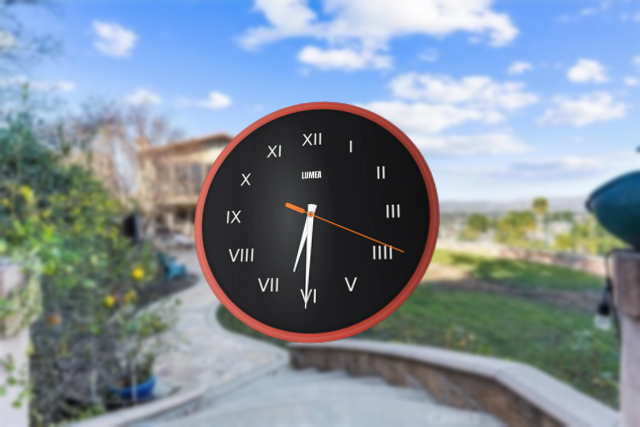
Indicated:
6.30.19
